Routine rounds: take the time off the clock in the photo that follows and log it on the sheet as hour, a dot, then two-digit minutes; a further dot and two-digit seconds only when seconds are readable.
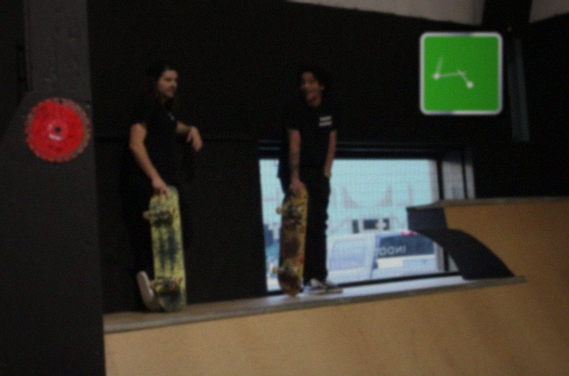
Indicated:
4.44
